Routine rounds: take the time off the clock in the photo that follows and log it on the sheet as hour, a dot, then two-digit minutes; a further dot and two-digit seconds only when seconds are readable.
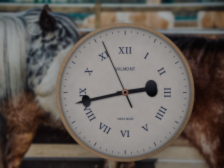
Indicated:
2.42.56
